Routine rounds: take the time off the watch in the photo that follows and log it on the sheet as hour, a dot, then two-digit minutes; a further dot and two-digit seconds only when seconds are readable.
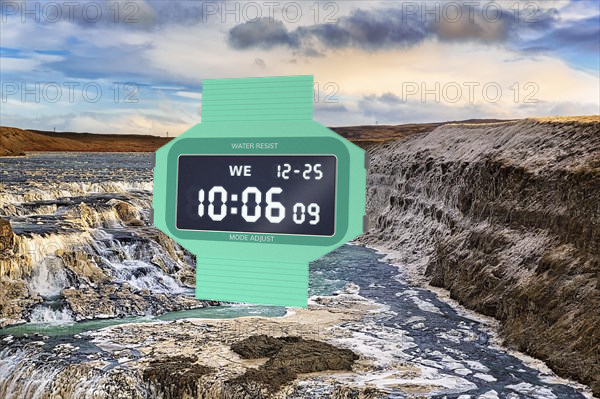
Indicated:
10.06.09
